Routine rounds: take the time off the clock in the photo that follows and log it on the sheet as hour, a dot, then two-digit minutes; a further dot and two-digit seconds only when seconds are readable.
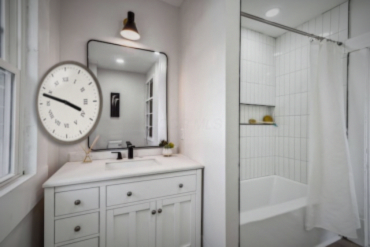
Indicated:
3.48
